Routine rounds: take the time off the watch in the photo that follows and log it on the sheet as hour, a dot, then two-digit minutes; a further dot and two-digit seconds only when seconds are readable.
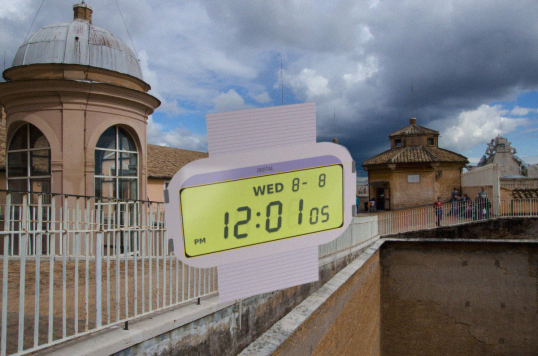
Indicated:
12.01.05
